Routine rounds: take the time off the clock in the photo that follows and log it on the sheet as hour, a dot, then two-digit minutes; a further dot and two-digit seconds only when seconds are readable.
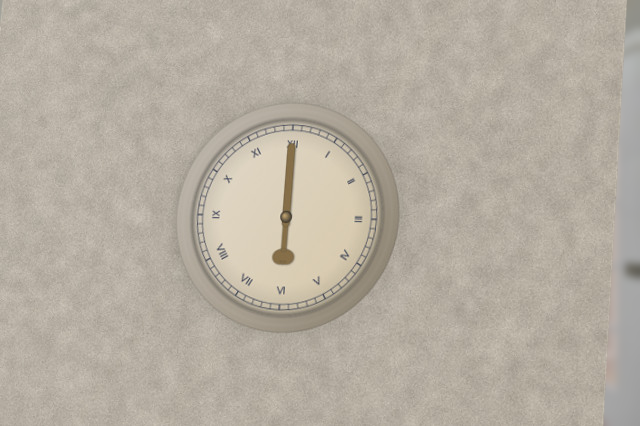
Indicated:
6.00
